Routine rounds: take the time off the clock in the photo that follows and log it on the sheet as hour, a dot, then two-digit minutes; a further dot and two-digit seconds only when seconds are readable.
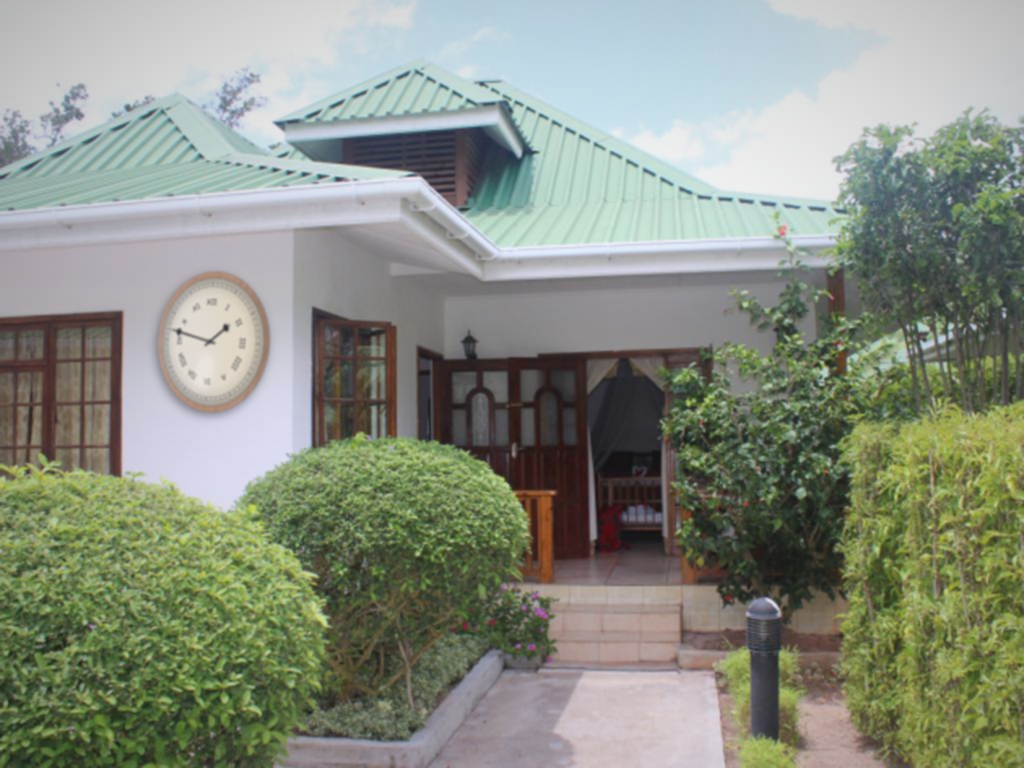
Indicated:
1.47
